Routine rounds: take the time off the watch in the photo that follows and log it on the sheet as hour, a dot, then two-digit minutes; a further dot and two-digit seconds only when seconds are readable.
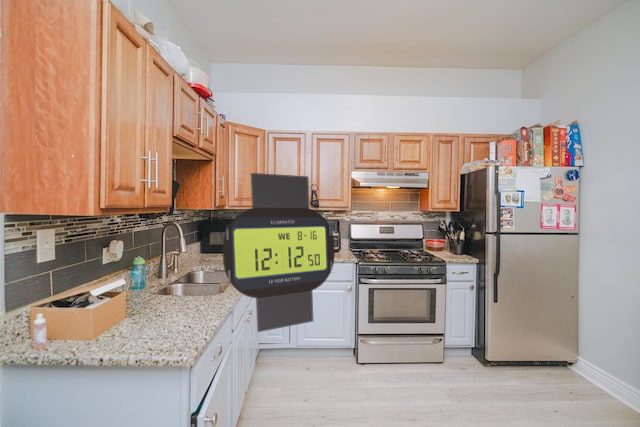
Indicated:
12.12.50
